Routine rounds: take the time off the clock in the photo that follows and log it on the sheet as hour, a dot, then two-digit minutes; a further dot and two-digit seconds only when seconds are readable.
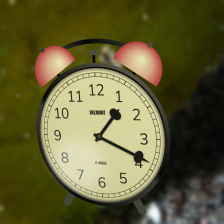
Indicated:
1.19
